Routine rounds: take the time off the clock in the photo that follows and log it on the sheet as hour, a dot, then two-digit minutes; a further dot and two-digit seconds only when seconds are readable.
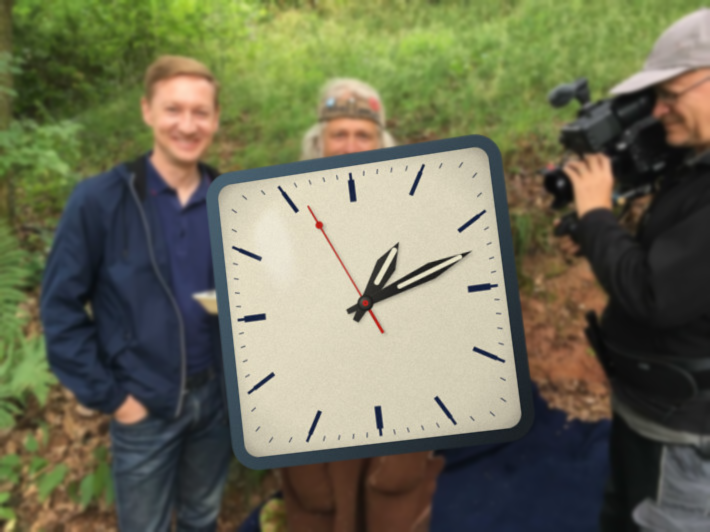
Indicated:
1.11.56
